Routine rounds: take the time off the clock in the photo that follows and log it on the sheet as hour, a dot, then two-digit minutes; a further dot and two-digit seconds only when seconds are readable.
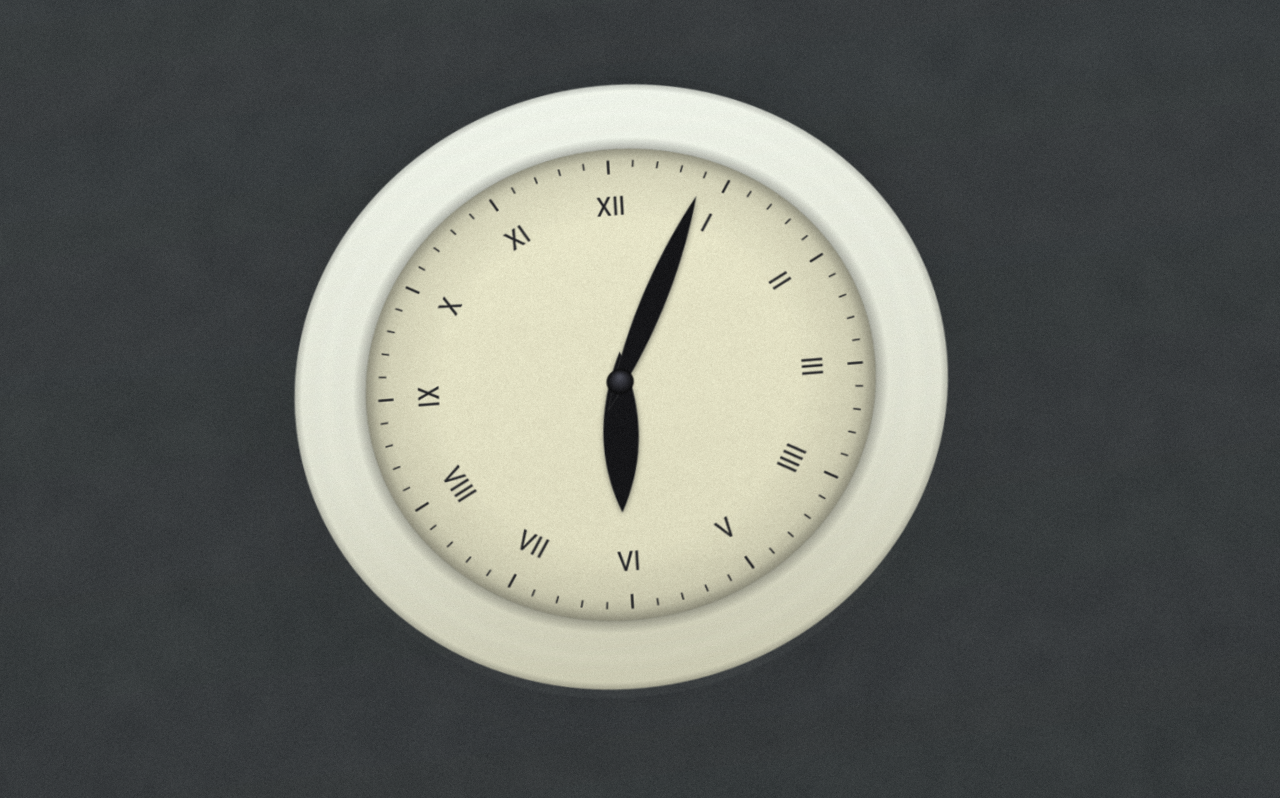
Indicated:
6.04
